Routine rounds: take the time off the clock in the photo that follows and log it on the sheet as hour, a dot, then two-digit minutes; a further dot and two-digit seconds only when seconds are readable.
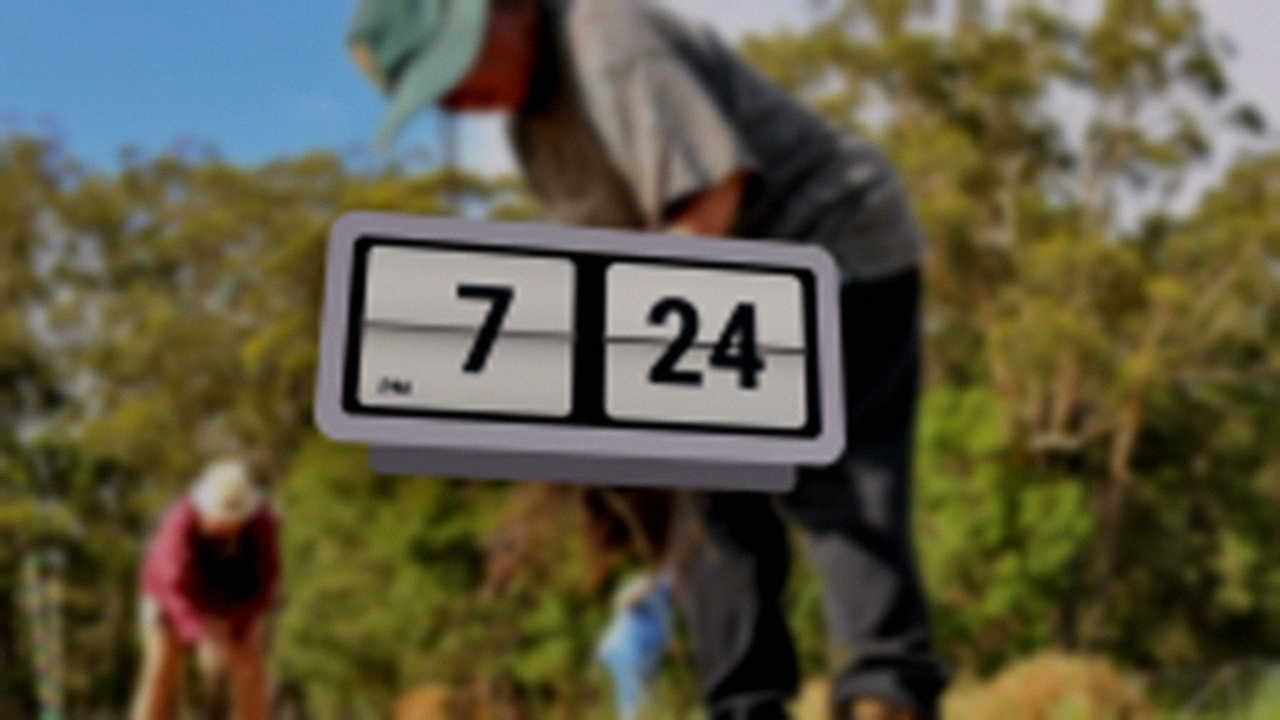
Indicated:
7.24
